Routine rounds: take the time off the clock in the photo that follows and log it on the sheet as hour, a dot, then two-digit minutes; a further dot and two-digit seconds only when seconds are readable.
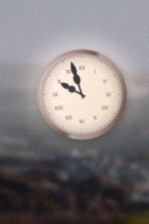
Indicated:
9.57
